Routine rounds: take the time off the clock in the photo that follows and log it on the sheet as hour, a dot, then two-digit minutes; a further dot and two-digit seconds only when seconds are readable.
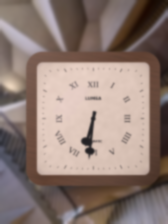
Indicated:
6.31
